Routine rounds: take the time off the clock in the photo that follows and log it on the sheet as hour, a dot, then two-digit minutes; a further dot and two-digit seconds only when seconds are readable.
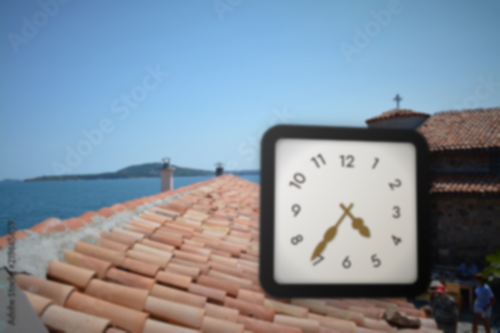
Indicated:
4.36
